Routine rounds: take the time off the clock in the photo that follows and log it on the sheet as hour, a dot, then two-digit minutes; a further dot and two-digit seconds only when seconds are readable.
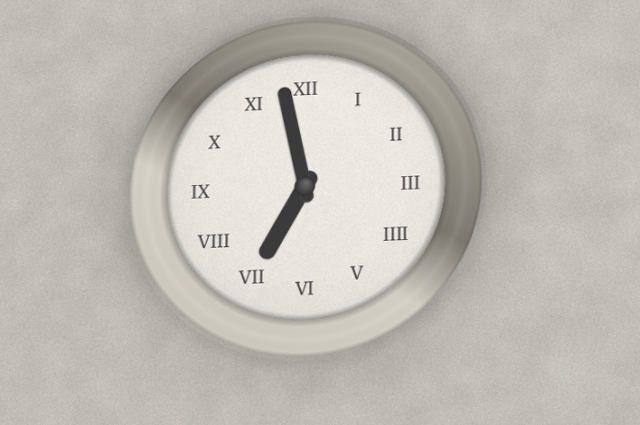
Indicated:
6.58
